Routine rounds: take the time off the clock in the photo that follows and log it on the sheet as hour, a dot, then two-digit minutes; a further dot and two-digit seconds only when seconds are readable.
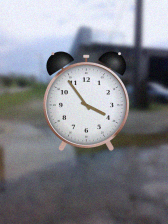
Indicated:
3.54
